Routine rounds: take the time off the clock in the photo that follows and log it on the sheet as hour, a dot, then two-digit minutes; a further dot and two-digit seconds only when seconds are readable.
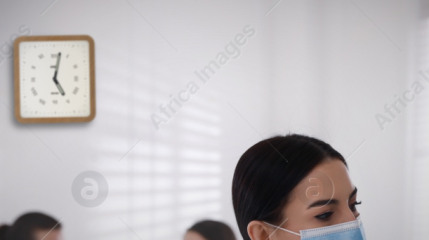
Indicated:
5.02
